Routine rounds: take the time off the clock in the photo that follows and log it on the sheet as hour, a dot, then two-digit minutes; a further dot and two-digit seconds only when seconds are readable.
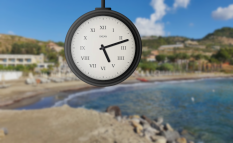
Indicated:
5.12
